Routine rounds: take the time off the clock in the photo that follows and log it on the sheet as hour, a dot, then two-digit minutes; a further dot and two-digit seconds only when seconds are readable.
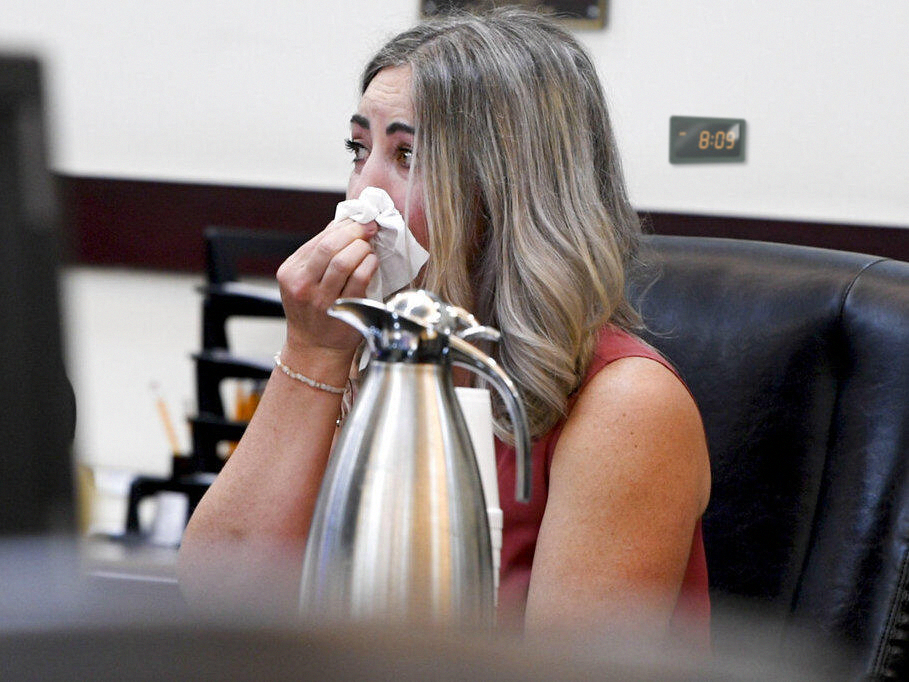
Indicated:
8.09
